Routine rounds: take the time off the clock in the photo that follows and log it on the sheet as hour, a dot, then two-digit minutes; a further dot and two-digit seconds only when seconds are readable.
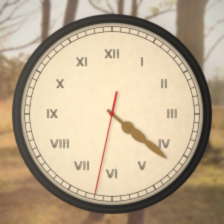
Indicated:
4.21.32
